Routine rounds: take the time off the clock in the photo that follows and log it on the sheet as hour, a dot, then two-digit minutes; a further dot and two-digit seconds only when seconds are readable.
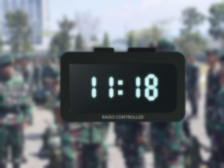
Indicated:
11.18
